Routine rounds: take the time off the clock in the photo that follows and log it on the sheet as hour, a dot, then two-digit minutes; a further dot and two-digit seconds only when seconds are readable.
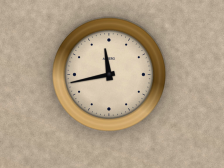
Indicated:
11.43
